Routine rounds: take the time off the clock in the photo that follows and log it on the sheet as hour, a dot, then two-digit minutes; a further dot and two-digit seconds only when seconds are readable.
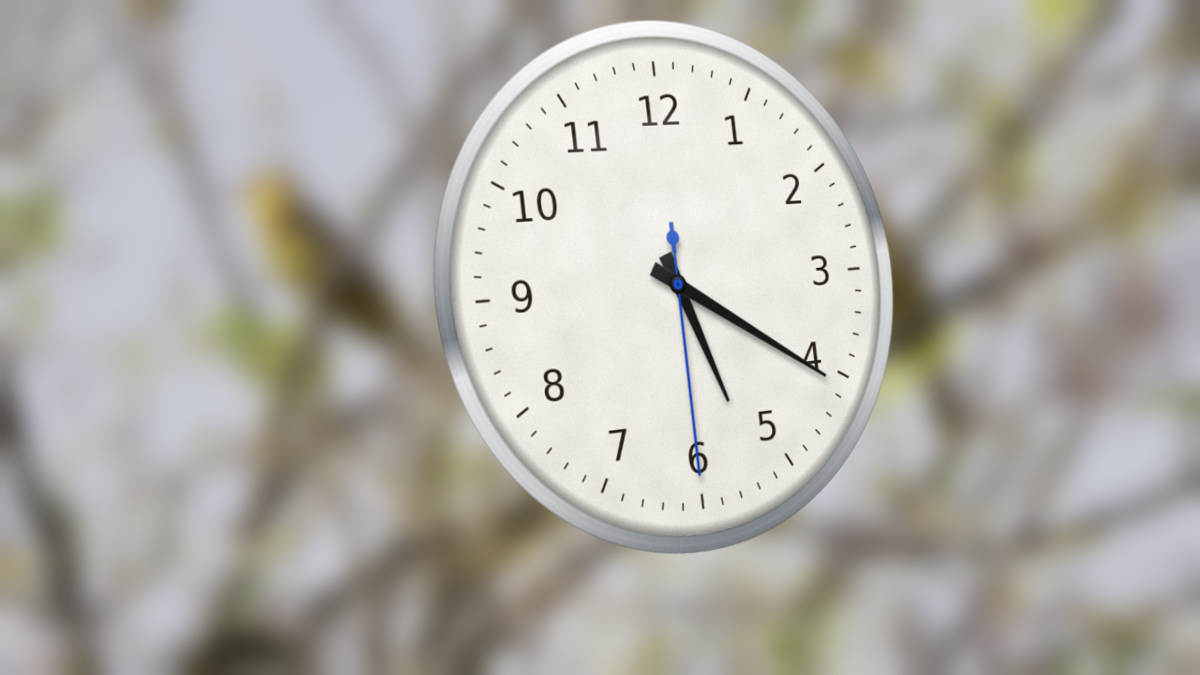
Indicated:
5.20.30
